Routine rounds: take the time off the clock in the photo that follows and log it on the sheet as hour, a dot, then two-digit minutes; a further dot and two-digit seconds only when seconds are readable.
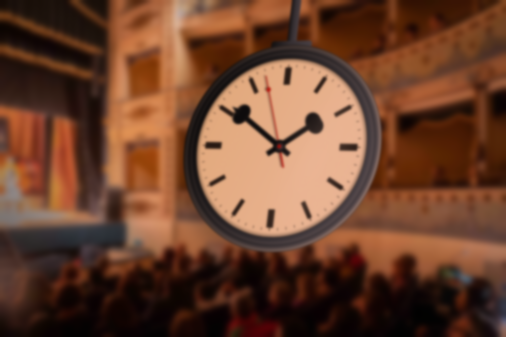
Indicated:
1.50.57
